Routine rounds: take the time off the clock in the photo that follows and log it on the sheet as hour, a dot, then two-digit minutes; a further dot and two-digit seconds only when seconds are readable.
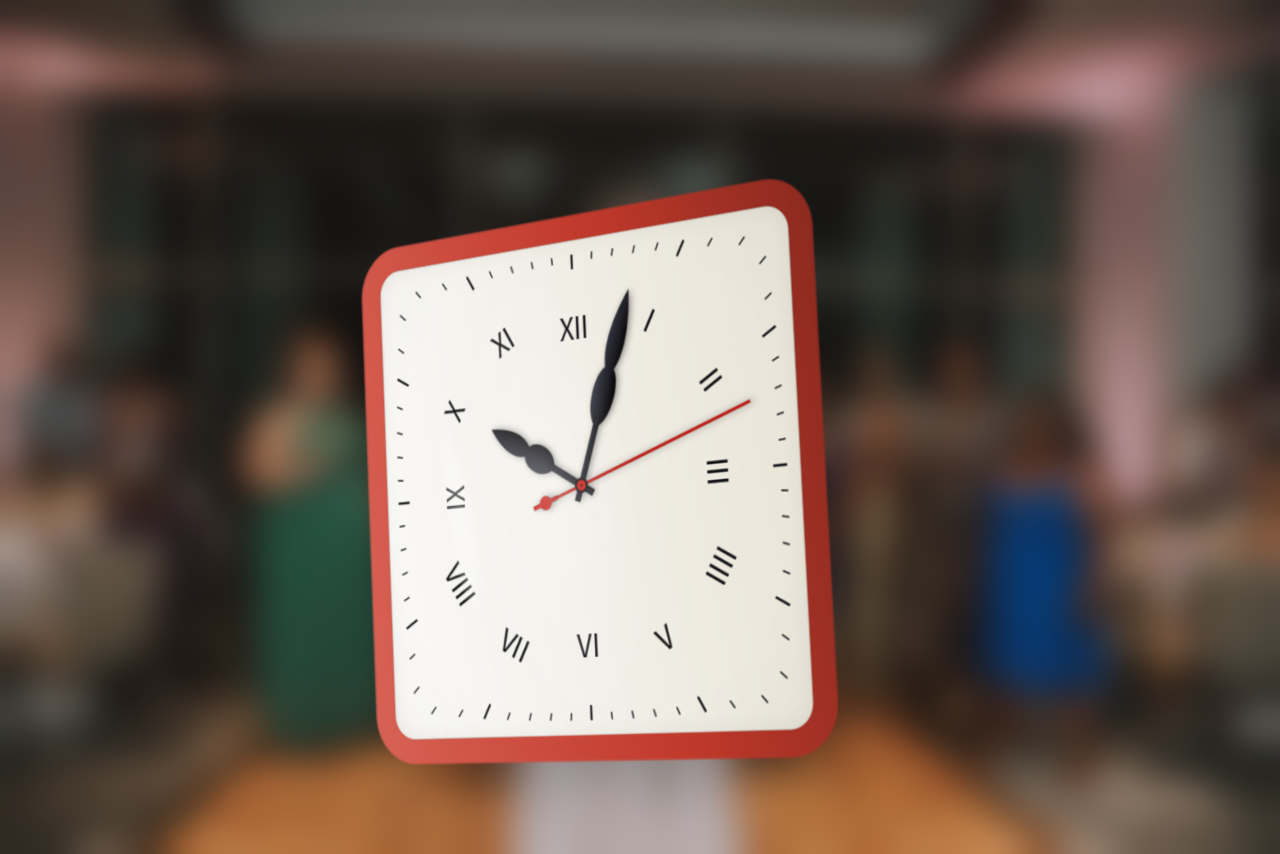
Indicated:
10.03.12
